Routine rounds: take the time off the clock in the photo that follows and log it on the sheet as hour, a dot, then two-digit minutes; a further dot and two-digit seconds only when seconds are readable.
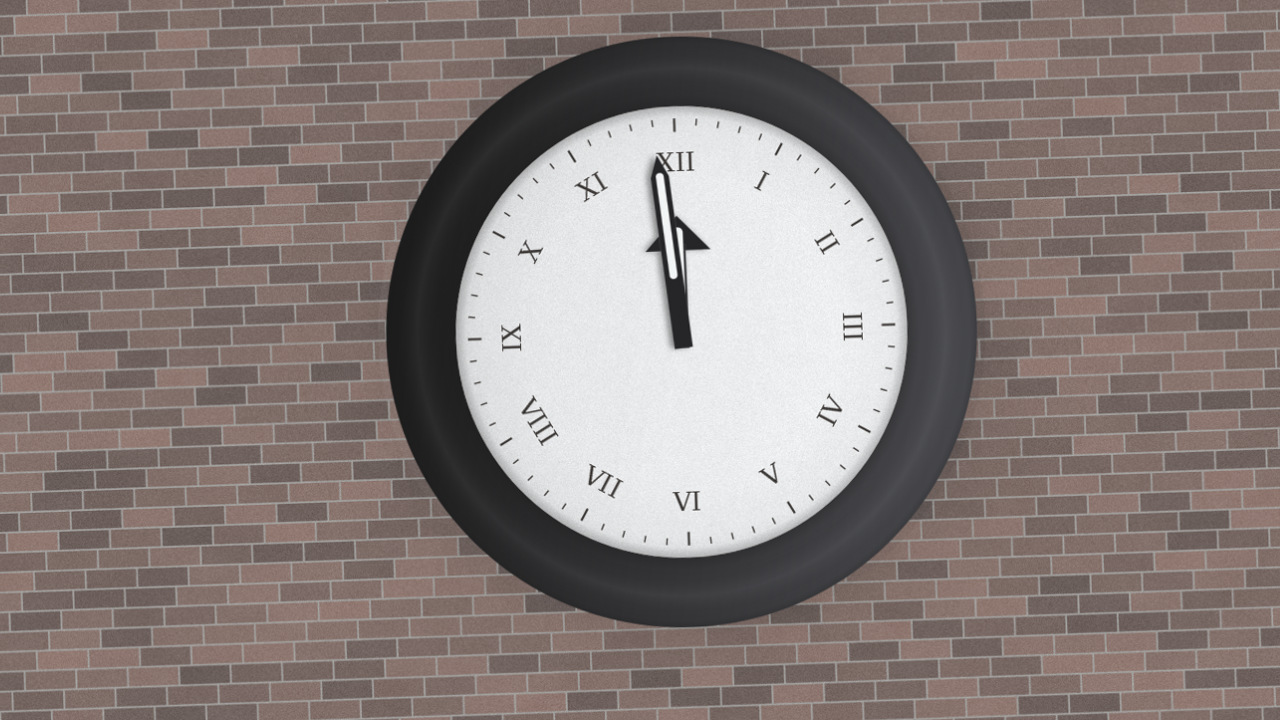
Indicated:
11.59
